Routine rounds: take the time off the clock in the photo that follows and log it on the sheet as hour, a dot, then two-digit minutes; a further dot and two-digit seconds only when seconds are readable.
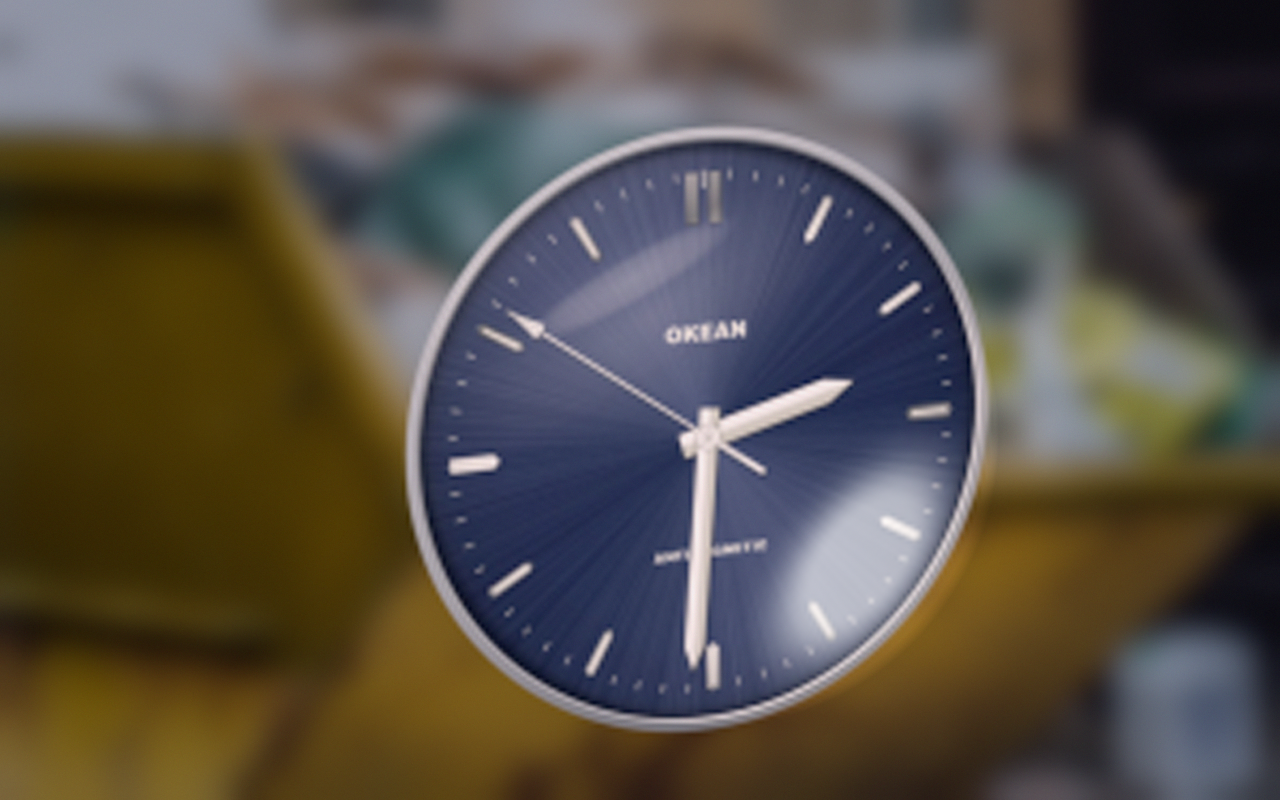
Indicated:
2.30.51
